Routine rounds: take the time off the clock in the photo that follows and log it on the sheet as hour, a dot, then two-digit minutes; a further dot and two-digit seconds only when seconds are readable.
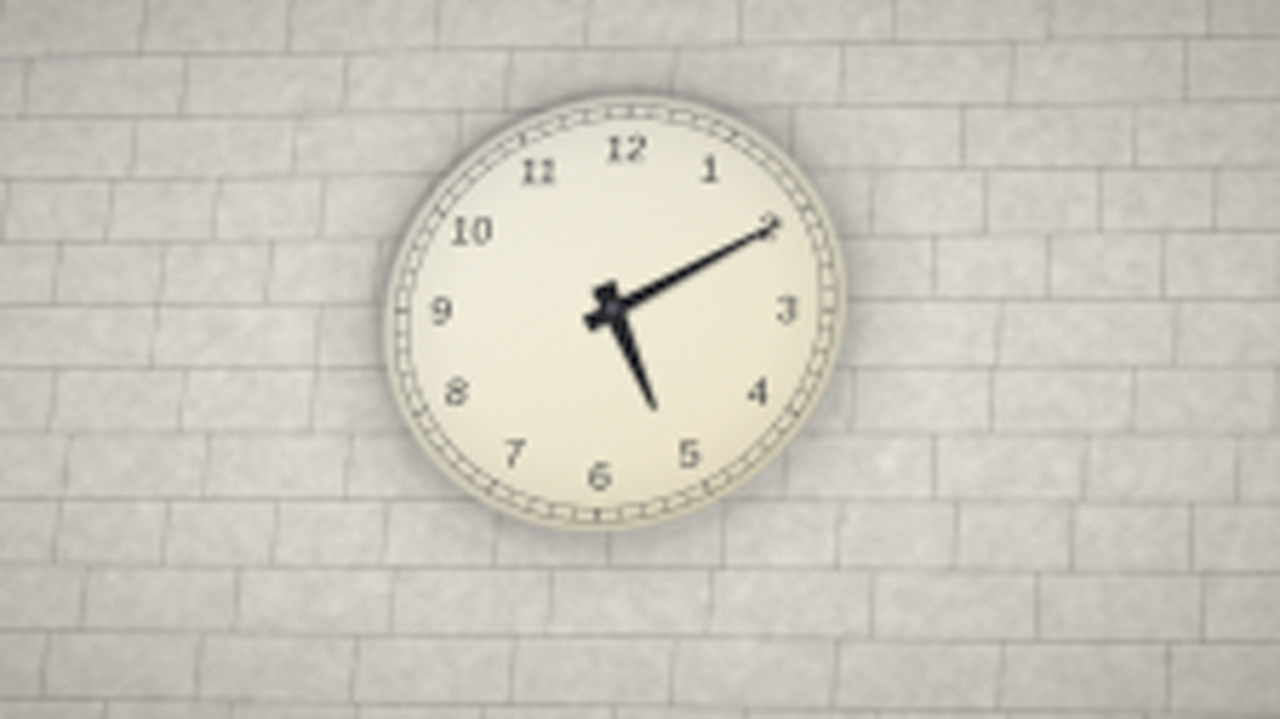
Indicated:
5.10
